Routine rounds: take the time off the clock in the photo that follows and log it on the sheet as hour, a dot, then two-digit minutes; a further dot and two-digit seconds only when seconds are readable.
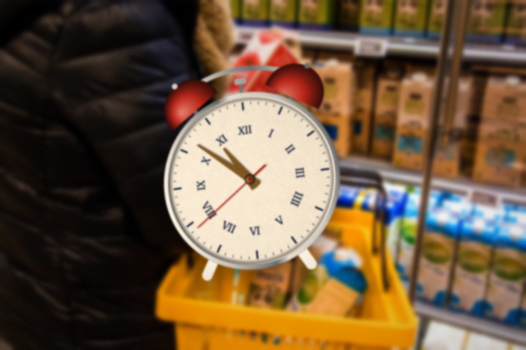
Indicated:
10.51.39
